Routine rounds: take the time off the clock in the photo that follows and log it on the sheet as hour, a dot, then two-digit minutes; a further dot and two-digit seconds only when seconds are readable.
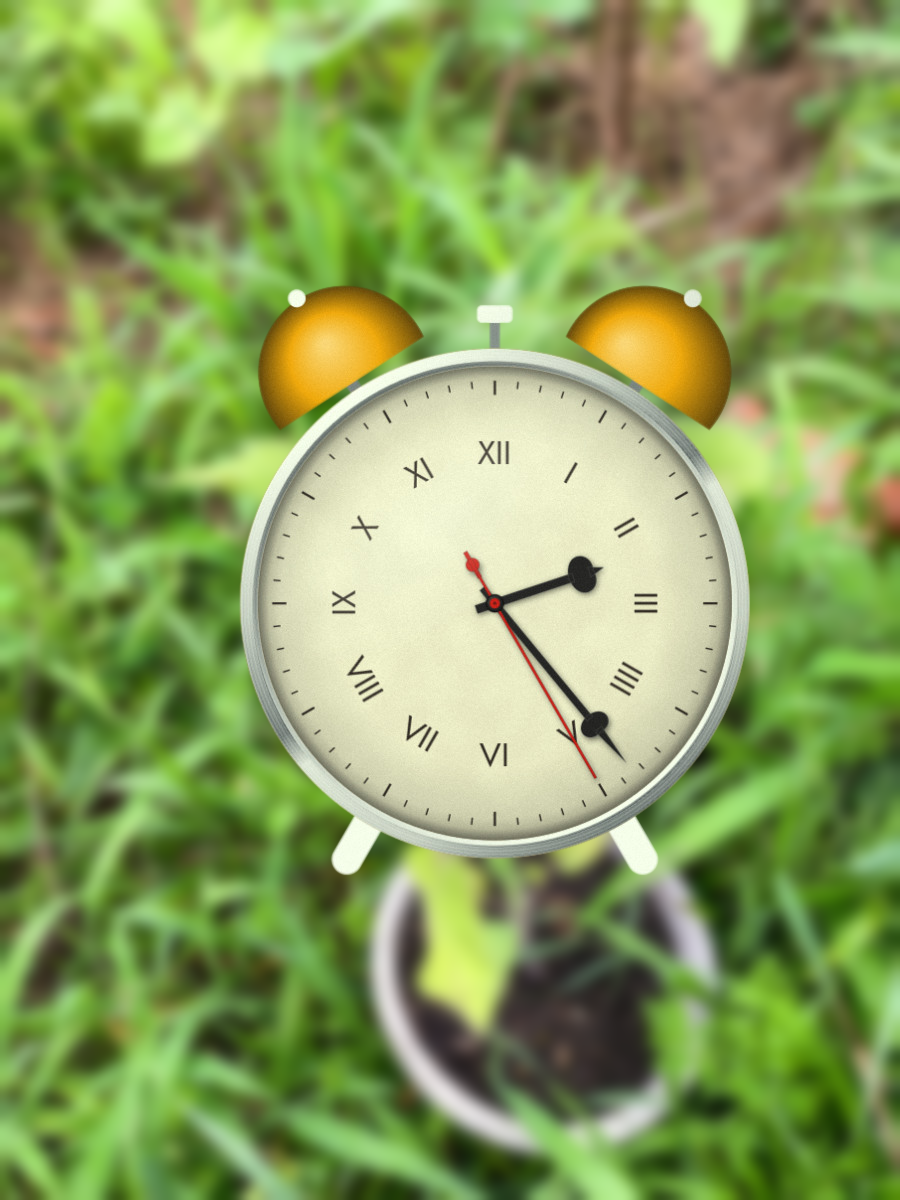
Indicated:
2.23.25
